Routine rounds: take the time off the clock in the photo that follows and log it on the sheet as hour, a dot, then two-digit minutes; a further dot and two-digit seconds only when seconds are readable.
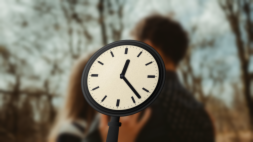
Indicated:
12.23
